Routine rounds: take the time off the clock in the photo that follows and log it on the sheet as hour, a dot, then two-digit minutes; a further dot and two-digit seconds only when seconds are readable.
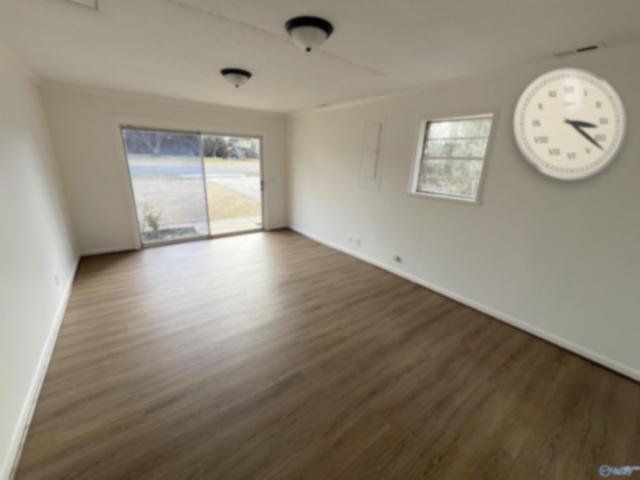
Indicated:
3.22
